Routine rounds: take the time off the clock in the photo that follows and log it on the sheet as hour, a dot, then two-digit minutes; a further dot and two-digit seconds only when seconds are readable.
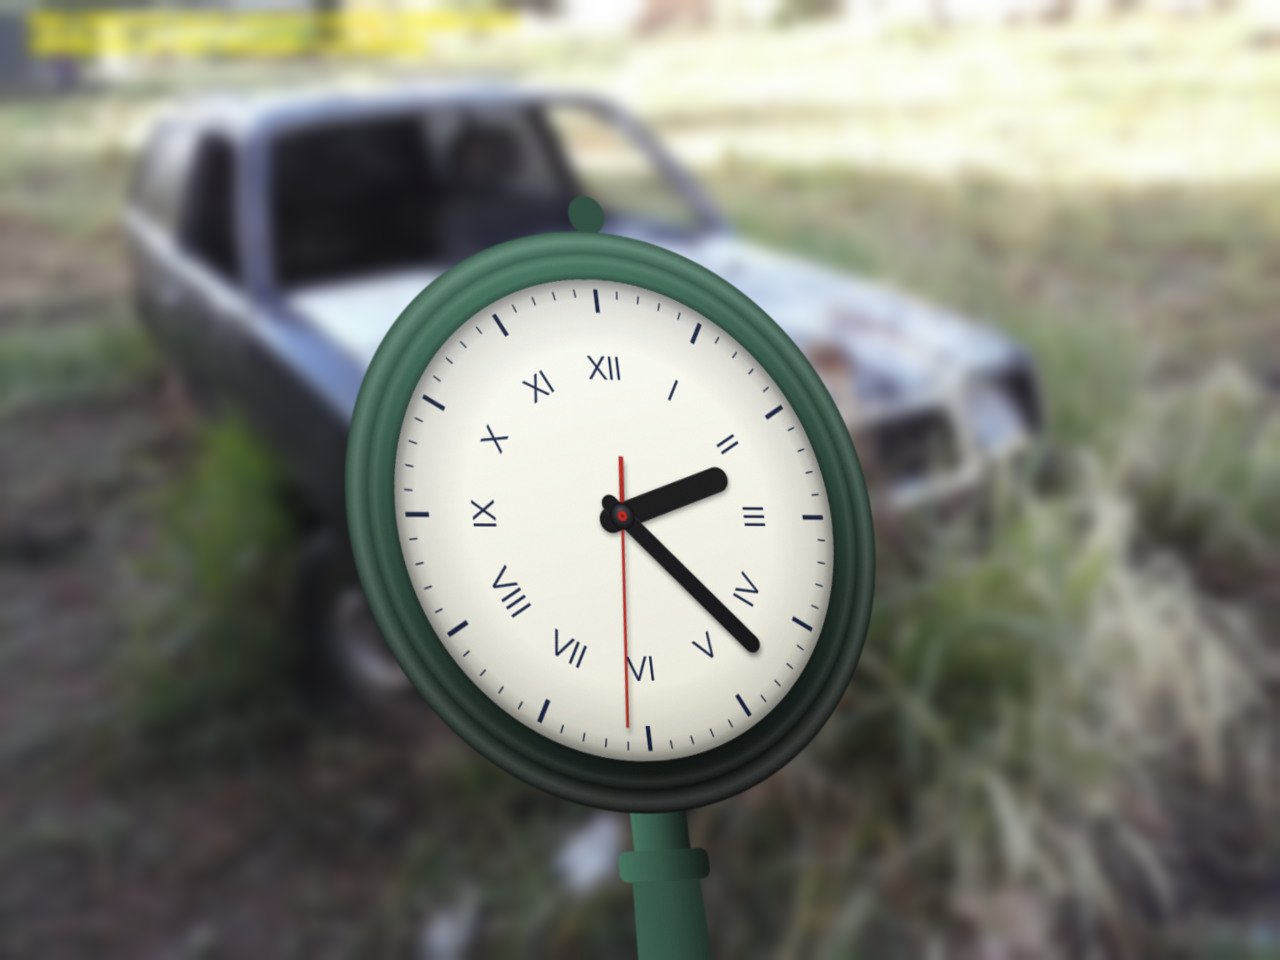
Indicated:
2.22.31
